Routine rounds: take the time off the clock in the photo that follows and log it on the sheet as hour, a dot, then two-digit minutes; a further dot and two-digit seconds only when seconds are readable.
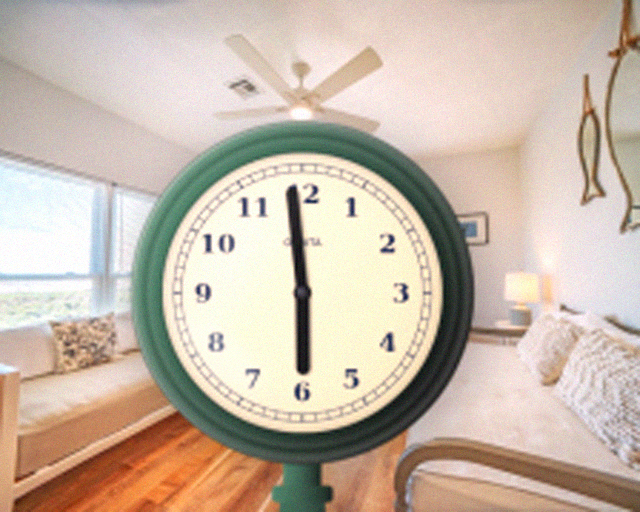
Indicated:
5.59
